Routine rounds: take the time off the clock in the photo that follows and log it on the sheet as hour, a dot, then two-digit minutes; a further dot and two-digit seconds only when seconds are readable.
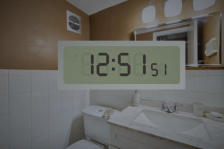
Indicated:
12.51.51
